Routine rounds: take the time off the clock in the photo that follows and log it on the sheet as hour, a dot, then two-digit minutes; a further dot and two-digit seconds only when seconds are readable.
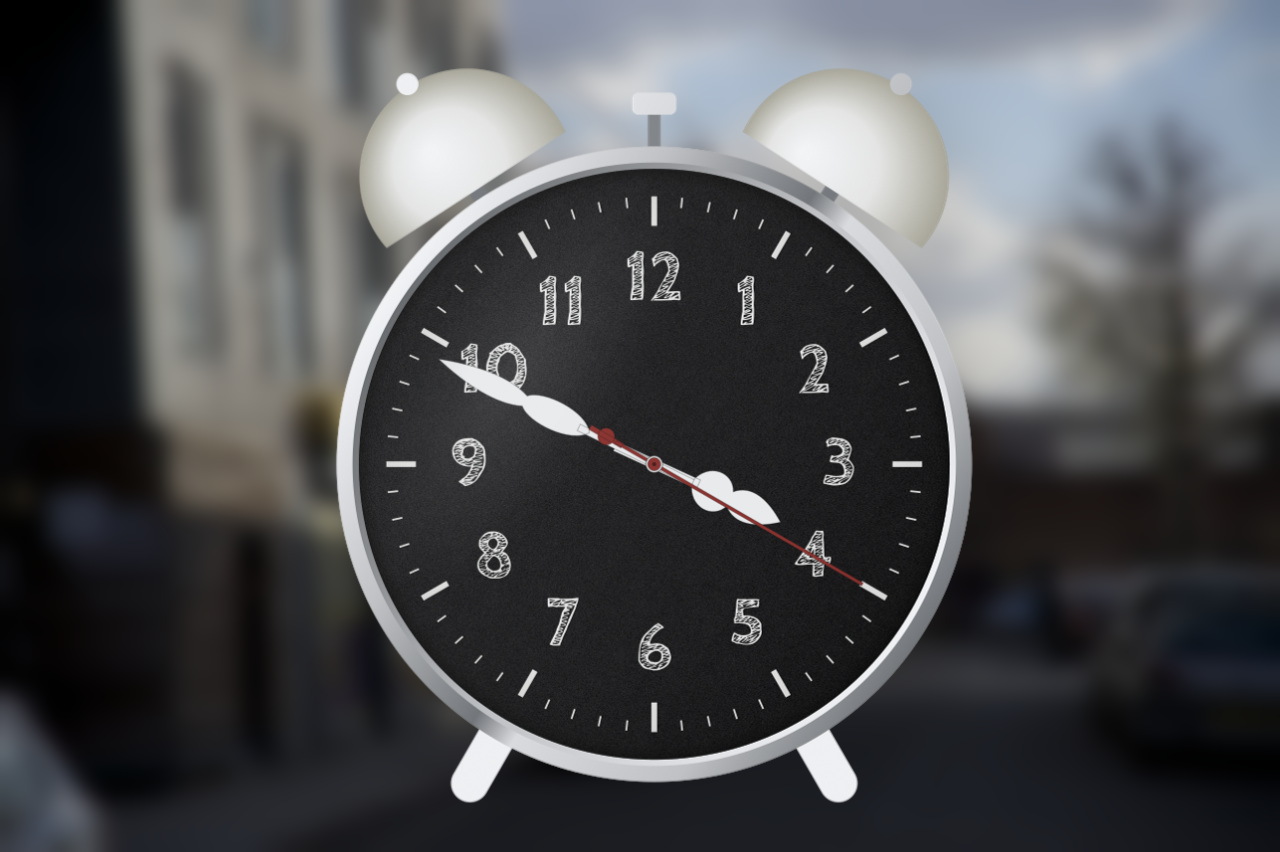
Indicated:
3.49.20
